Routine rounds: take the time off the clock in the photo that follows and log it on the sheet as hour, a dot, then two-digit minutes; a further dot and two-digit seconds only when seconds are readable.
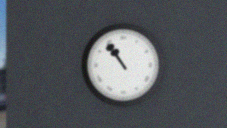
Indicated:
10.54
